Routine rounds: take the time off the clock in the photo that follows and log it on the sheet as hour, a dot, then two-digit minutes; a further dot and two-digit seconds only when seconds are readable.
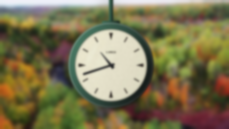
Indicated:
10.42
